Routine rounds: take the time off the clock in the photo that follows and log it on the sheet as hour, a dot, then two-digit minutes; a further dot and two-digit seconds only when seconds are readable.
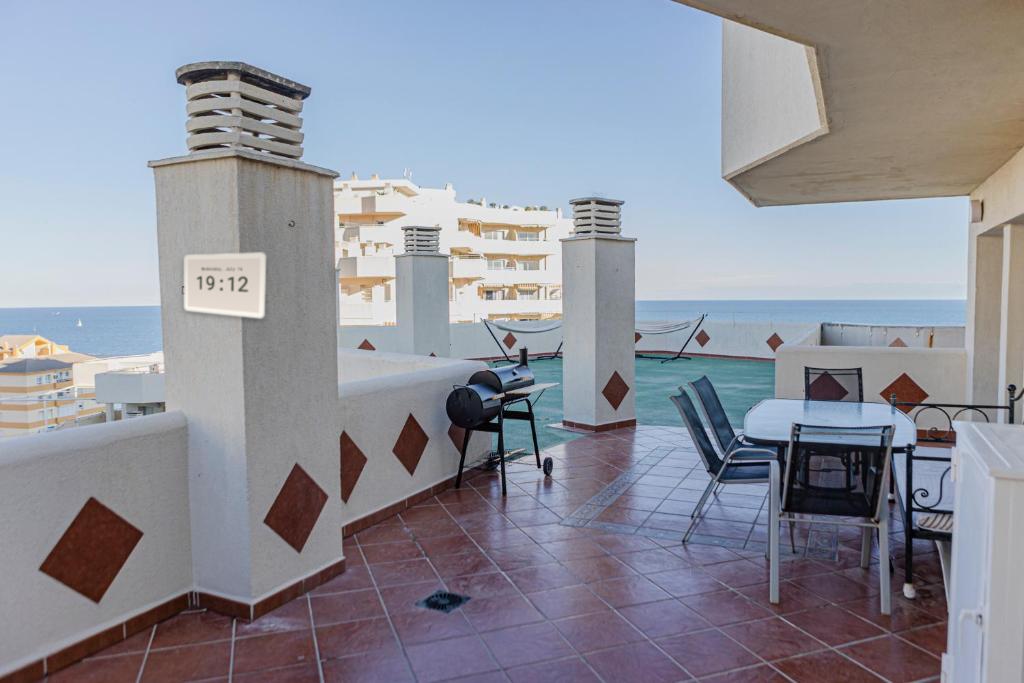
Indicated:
19.12
